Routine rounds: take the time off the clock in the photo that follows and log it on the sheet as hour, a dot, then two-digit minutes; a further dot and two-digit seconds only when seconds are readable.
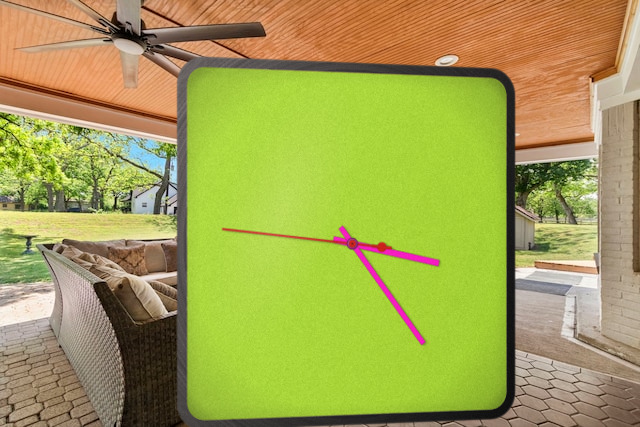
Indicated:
3.23.46
